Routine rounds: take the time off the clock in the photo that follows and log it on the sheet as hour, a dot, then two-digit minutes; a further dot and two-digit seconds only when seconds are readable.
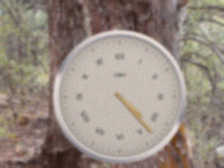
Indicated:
4.23
